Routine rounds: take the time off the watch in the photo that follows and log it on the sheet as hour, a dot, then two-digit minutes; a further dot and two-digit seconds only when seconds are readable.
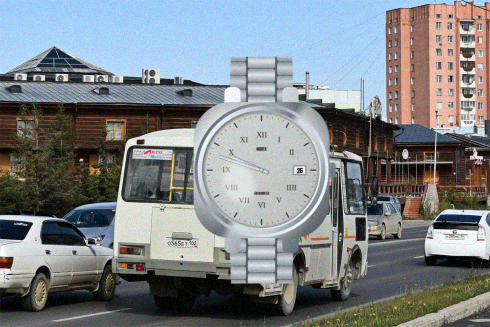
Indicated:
9.48
